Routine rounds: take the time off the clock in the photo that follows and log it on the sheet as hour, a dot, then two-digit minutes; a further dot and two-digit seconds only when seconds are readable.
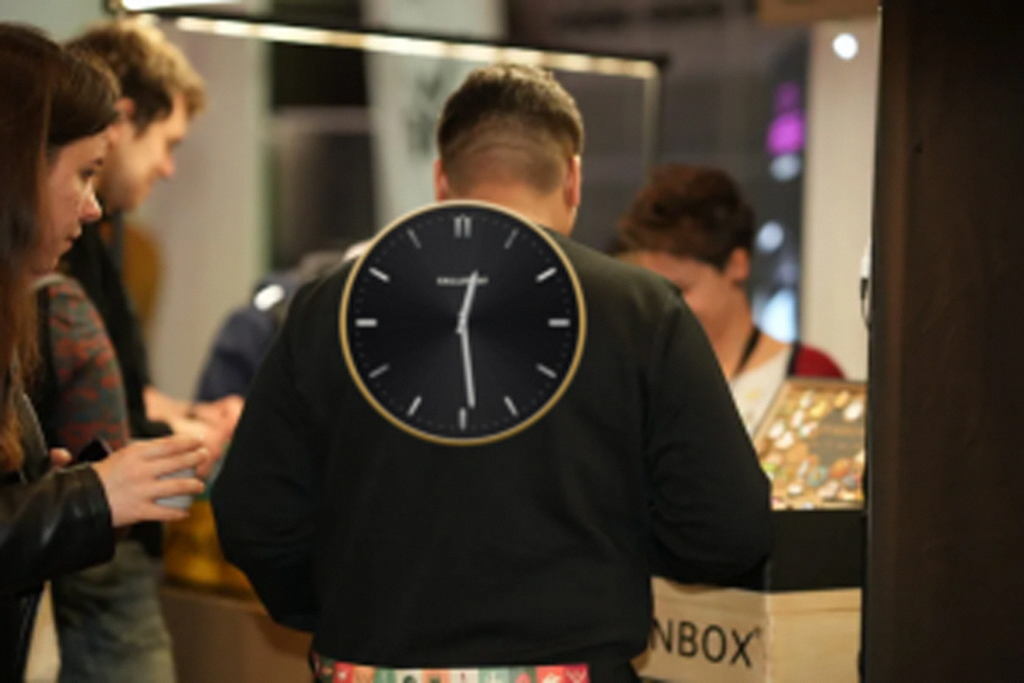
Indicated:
12.29
